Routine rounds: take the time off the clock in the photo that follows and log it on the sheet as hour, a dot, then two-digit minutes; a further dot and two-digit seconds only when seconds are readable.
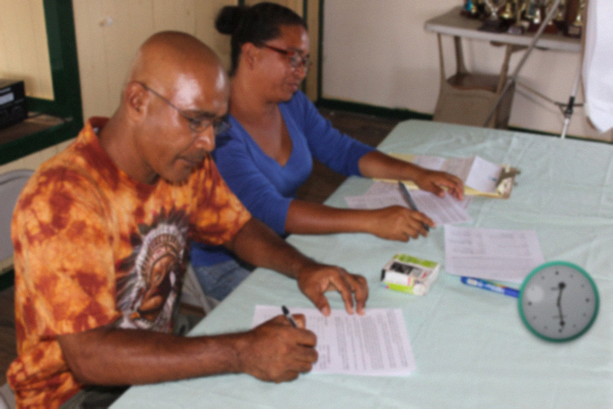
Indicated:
12.29
